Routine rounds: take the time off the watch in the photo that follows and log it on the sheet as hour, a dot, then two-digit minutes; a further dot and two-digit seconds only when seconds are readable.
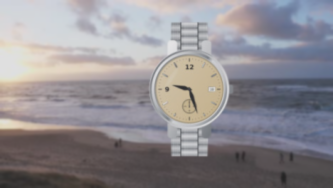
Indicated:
9.27
